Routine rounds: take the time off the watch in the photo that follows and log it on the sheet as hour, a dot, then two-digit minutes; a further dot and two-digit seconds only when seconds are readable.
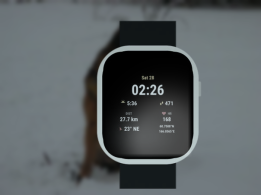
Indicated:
2.26
